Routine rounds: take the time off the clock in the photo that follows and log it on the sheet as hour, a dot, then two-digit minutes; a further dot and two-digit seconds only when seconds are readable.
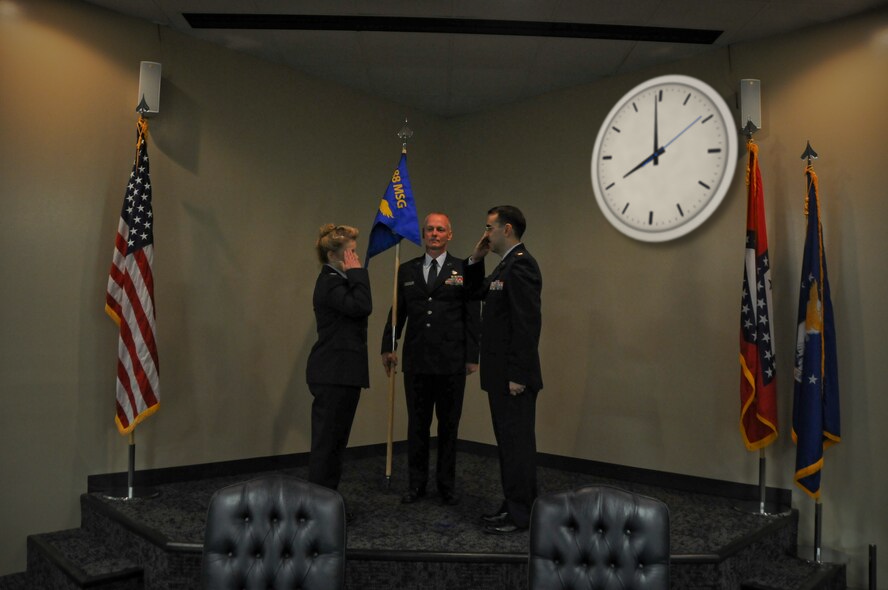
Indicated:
7.59.09
